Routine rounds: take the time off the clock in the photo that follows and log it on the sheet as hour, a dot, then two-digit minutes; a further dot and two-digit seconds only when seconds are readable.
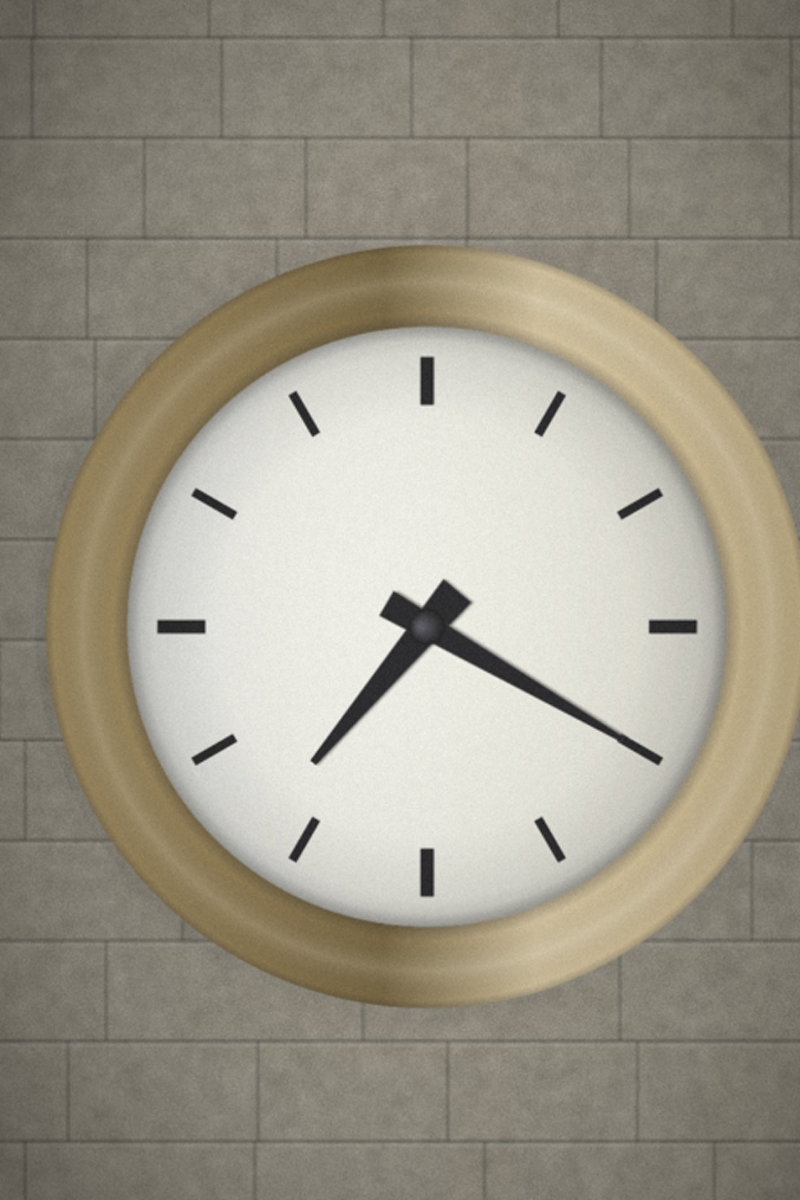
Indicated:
7.20
